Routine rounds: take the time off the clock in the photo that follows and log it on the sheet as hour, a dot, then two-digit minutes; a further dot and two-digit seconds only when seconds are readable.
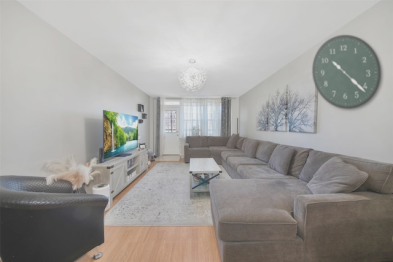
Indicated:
10.22
